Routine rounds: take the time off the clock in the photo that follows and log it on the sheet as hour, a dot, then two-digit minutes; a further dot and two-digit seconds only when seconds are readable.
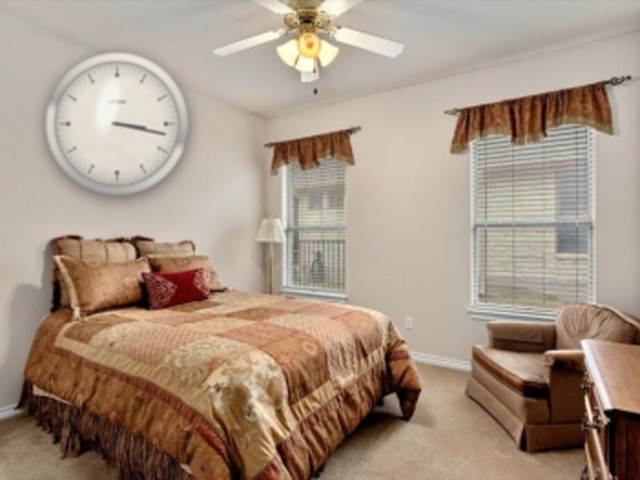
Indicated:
3.17
